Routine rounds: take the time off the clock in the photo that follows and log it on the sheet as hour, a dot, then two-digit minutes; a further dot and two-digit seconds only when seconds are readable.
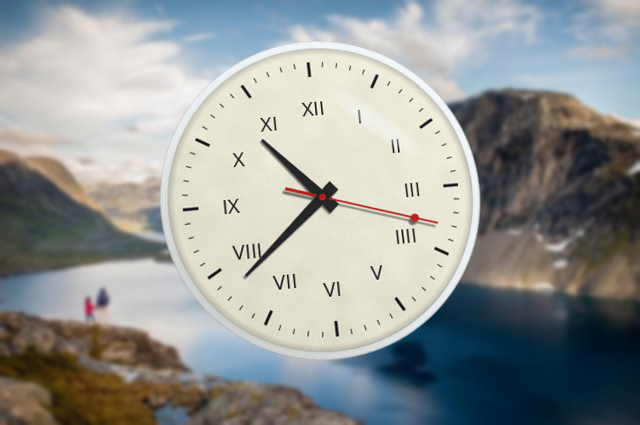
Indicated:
10.38.18
